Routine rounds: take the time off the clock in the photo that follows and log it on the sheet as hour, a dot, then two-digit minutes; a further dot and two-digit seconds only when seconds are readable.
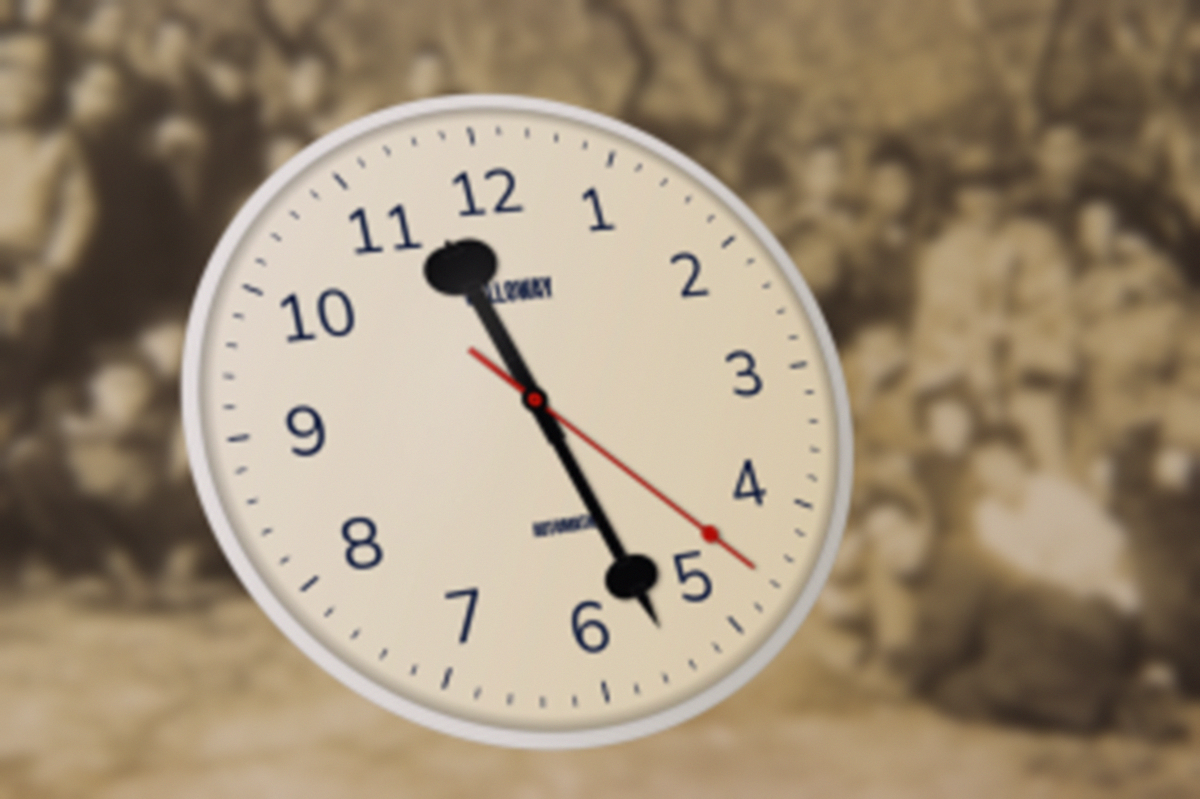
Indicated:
11.27.23
